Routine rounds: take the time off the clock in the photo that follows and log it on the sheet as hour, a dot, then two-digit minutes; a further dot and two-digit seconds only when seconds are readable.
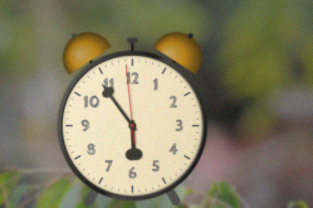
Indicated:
5.53.59
